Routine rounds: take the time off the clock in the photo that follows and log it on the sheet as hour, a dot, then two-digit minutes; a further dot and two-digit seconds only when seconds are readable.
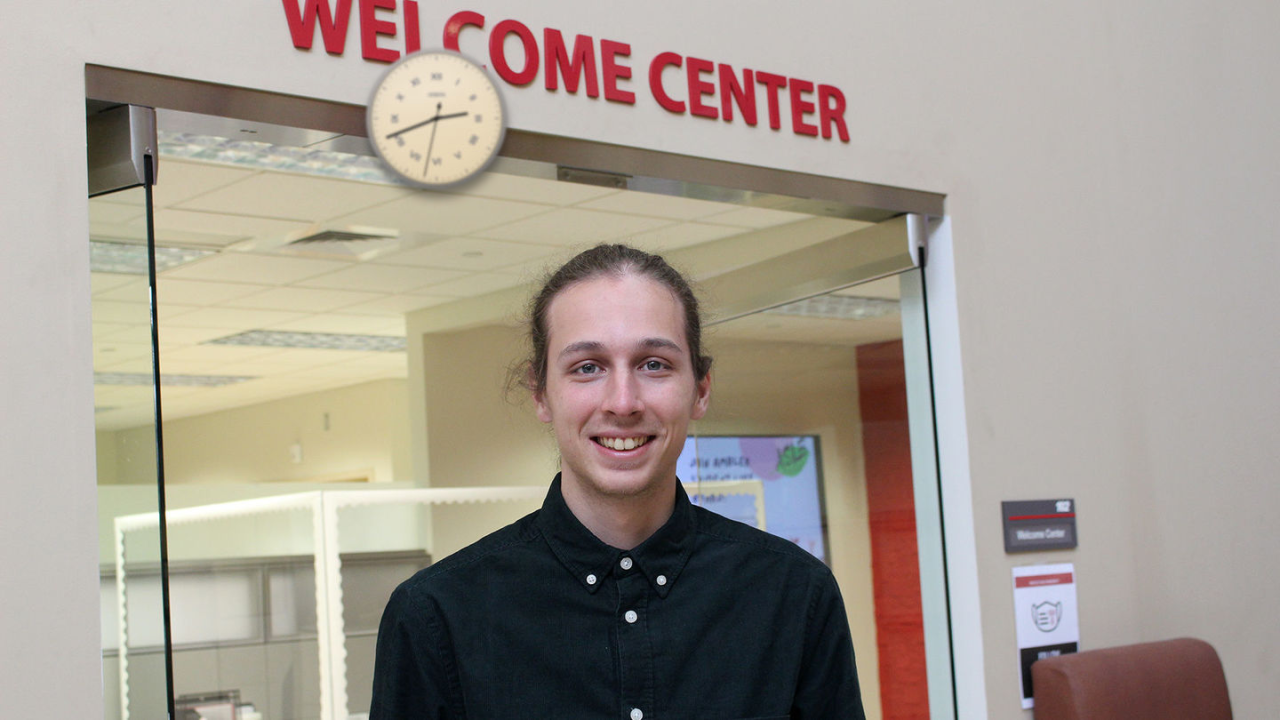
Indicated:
2.41.32
